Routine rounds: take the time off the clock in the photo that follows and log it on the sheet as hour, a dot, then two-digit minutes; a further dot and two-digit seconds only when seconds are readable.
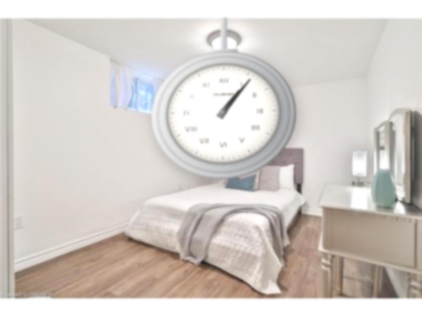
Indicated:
1.06
